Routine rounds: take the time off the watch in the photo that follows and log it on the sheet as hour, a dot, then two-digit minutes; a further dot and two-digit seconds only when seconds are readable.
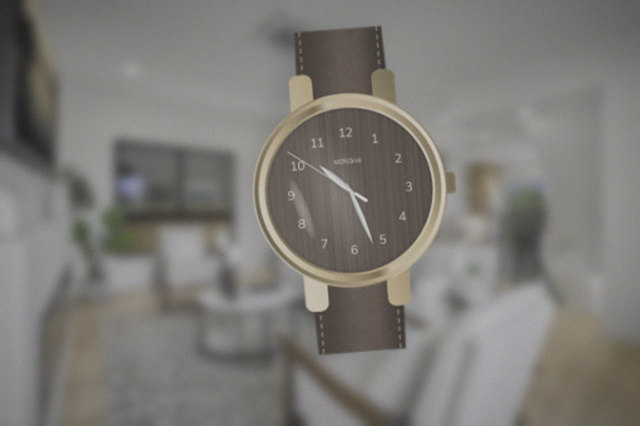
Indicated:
10.26.51
